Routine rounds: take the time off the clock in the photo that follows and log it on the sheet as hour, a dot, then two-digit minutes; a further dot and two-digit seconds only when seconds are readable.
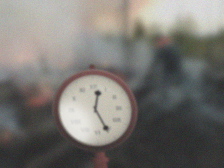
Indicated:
12.26
